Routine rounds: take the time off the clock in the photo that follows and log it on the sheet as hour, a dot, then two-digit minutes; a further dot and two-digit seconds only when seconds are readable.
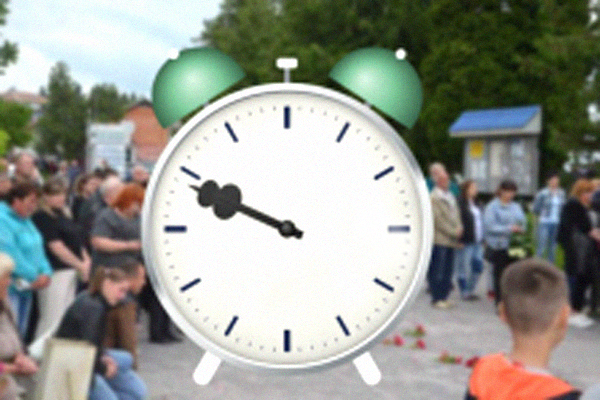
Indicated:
9.49
